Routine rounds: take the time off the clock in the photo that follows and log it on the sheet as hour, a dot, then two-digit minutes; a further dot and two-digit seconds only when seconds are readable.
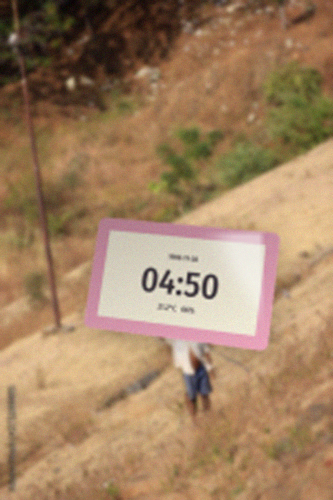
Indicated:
4.50
